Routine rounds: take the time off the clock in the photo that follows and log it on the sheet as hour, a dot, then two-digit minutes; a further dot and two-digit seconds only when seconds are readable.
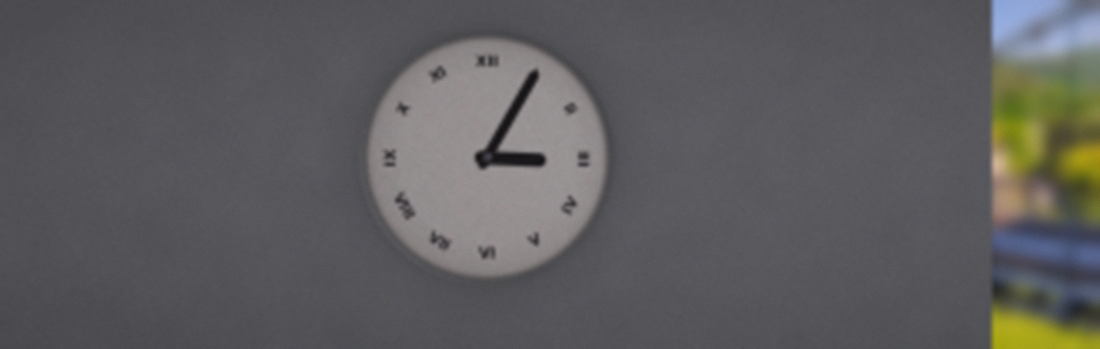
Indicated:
3.05
